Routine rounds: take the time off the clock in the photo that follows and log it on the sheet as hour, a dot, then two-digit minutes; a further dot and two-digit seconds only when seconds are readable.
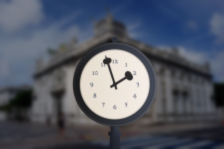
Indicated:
1.57
